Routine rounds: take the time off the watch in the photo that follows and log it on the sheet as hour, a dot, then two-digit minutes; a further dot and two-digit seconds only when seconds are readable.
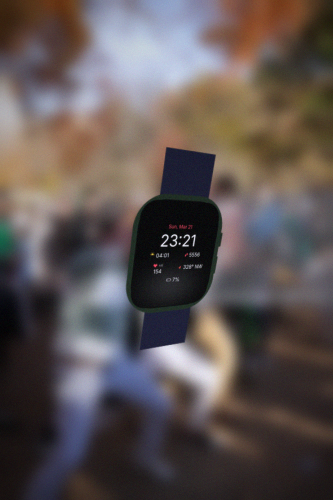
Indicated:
23.21
